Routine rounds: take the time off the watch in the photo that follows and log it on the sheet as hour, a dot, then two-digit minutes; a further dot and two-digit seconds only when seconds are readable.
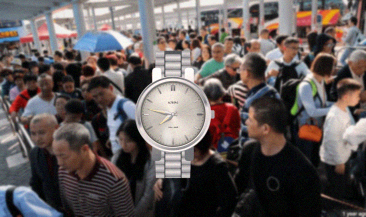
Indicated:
7.47
